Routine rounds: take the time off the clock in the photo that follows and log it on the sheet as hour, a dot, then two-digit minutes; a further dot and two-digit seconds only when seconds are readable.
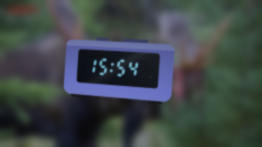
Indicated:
15.54
